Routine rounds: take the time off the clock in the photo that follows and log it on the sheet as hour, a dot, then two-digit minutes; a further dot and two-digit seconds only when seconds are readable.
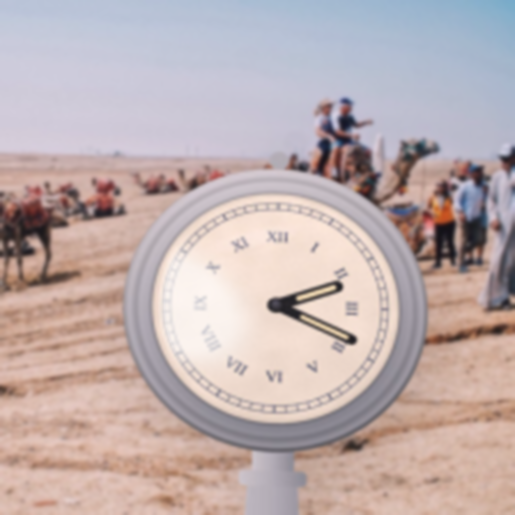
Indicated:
2.19
